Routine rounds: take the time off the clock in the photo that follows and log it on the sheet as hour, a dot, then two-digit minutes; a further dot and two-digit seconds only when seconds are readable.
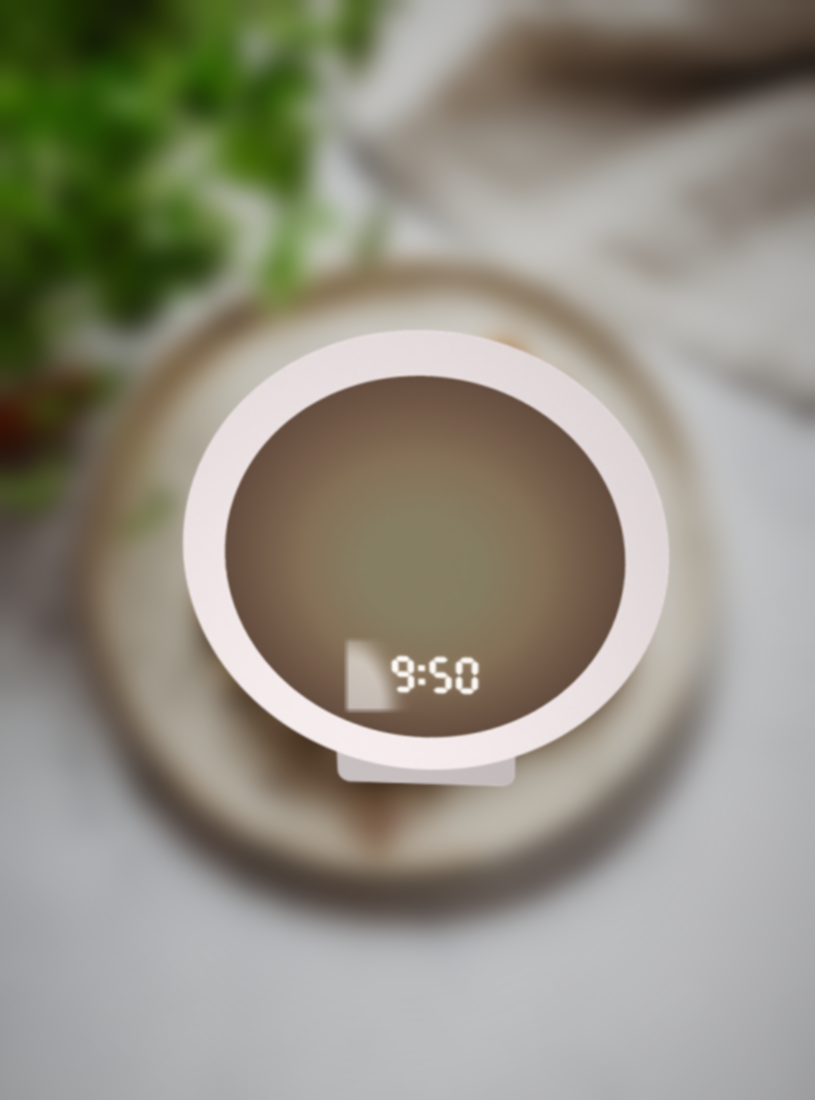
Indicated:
9.50
